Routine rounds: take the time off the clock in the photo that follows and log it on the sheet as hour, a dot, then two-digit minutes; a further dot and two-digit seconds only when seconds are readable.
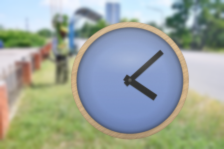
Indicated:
4.08
